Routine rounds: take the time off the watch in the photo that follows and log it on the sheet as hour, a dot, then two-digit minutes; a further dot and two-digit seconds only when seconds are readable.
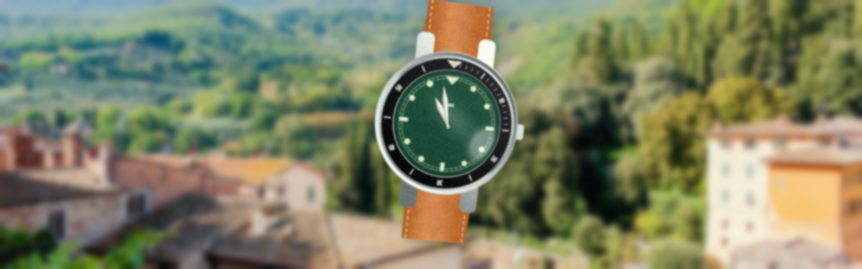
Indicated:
10.58
